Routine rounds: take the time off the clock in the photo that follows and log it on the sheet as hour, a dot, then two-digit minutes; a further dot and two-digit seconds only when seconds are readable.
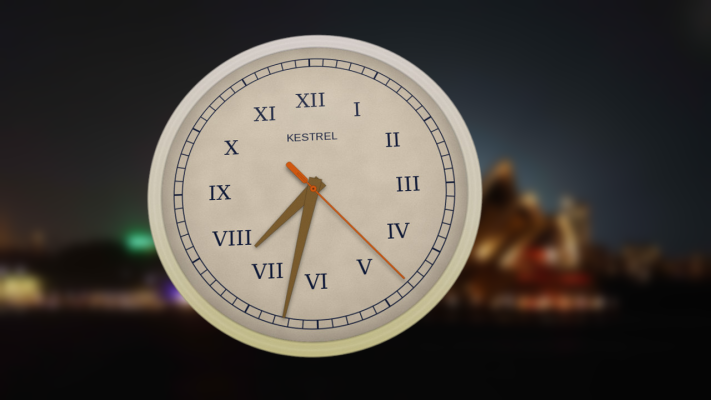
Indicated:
7.32.23
